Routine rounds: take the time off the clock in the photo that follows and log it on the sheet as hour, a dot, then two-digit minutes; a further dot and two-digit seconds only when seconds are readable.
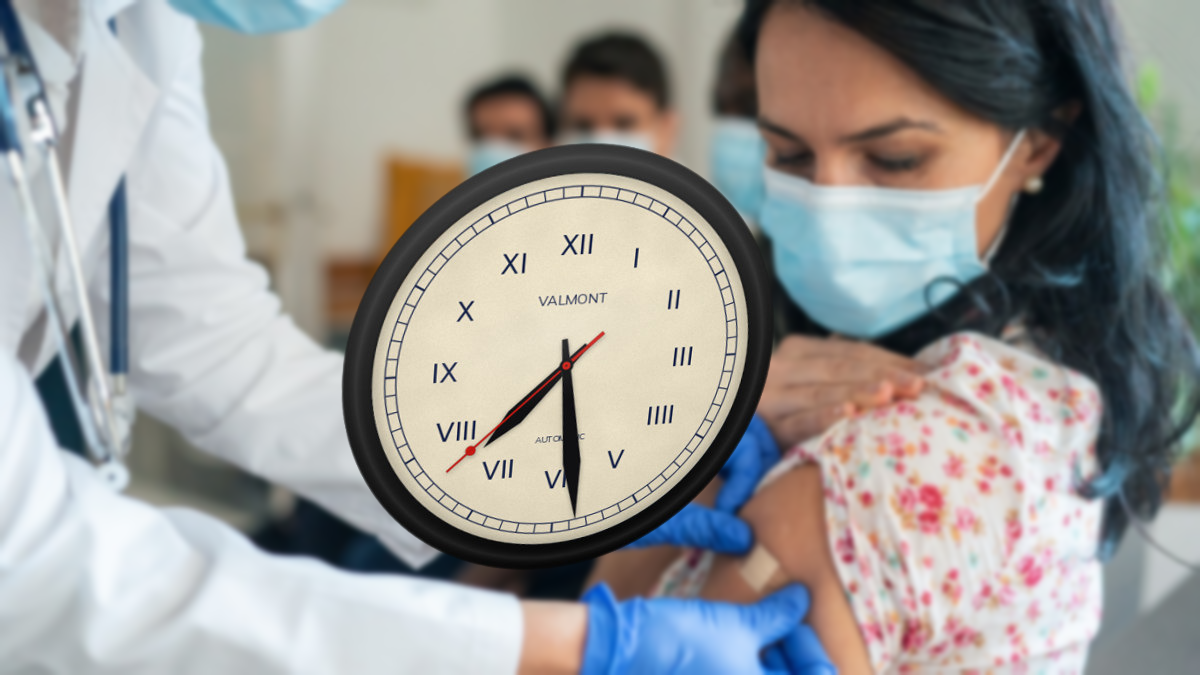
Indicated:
7.28.38
